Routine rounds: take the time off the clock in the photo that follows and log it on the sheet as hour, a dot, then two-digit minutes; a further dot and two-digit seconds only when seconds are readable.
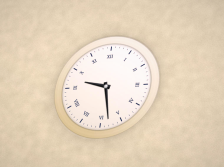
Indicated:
9.28
